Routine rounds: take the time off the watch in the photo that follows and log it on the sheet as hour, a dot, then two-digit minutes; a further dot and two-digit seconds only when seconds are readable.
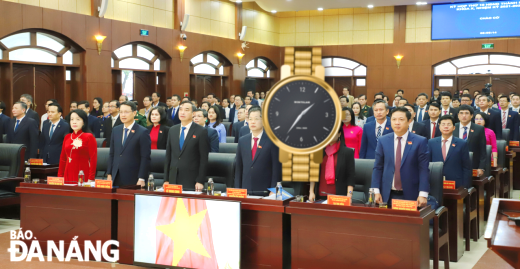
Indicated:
1.36
